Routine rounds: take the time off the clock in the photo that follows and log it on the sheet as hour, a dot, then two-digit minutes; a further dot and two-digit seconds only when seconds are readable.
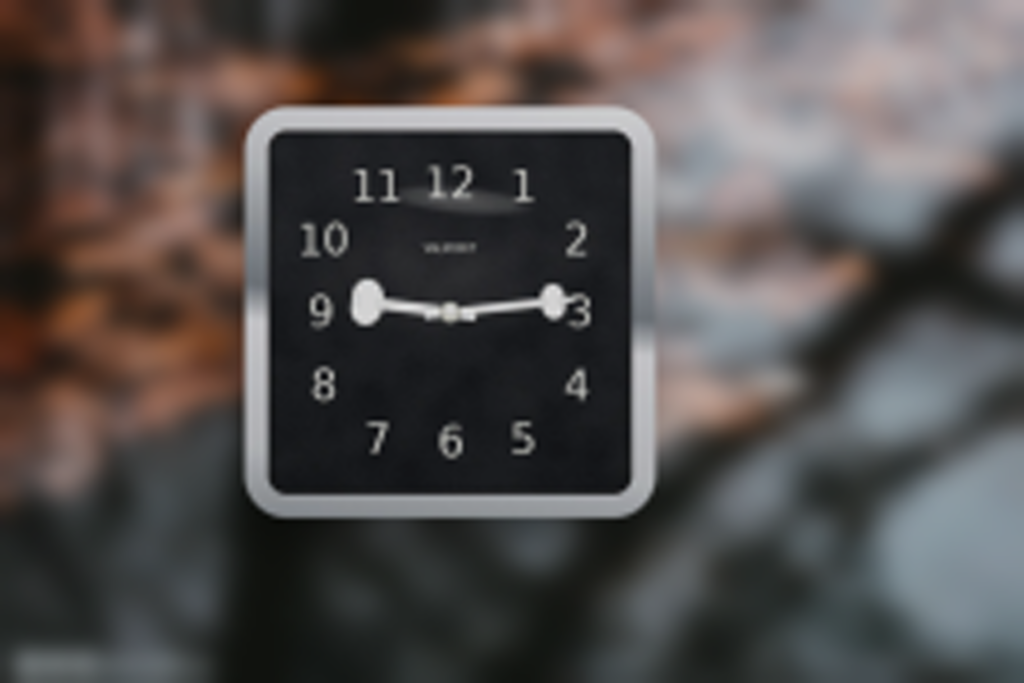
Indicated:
9.14
